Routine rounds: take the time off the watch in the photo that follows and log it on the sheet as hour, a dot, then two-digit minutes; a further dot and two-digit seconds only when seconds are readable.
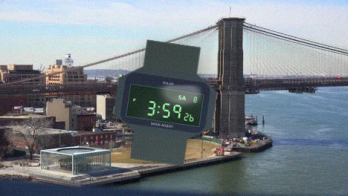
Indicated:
3.59.26
